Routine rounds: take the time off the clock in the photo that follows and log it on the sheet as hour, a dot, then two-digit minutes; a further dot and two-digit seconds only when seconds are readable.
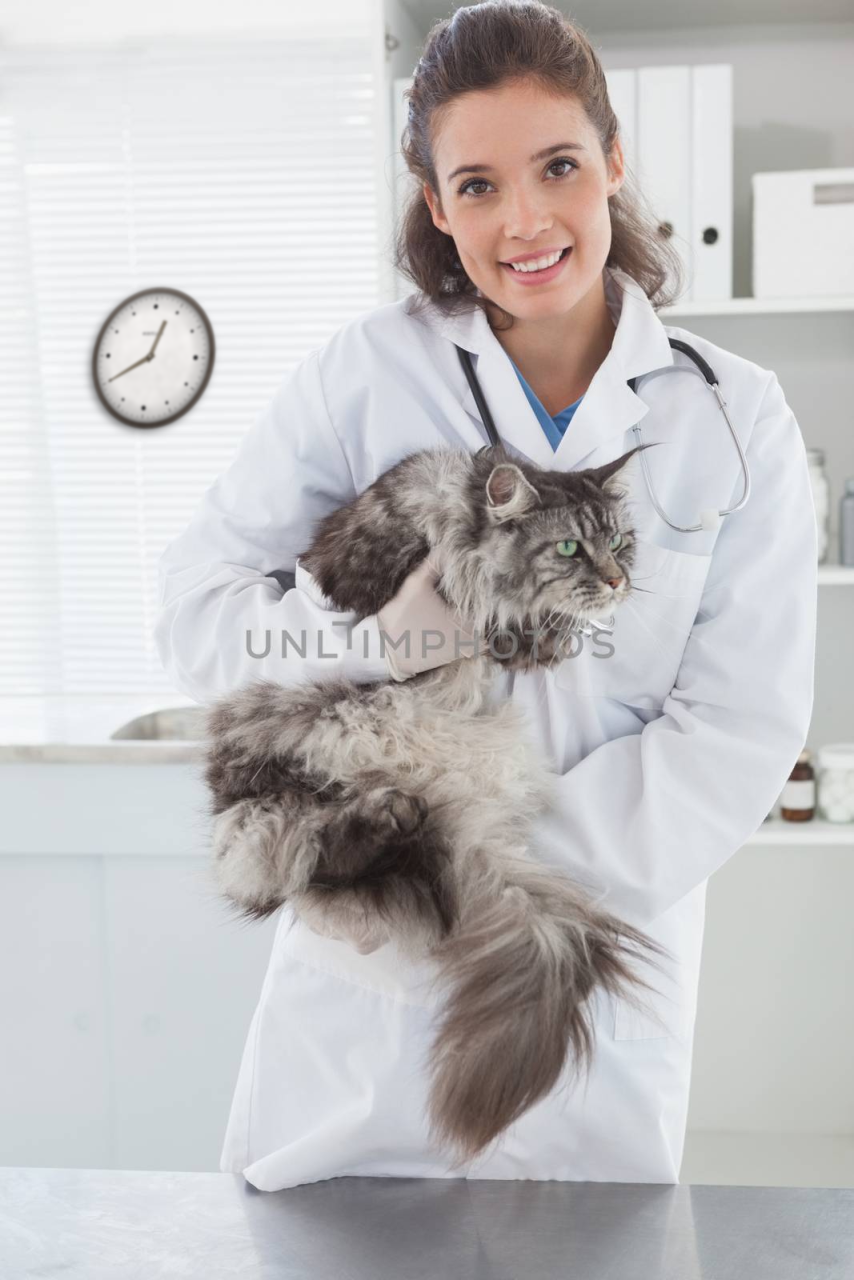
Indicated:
12.40
